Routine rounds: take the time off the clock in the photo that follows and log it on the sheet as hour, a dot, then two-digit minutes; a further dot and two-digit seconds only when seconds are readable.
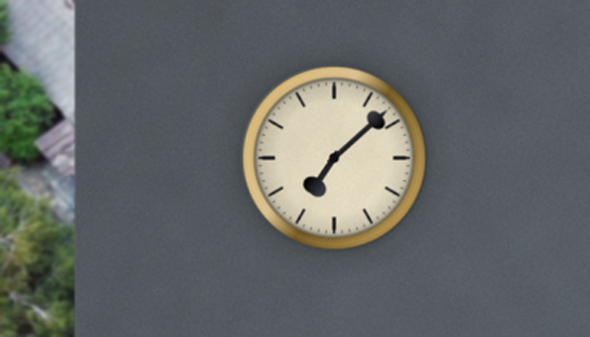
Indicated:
7.08
